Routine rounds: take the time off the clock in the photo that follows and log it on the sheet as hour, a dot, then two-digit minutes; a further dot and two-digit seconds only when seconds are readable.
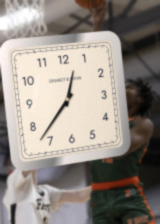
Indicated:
12.37
